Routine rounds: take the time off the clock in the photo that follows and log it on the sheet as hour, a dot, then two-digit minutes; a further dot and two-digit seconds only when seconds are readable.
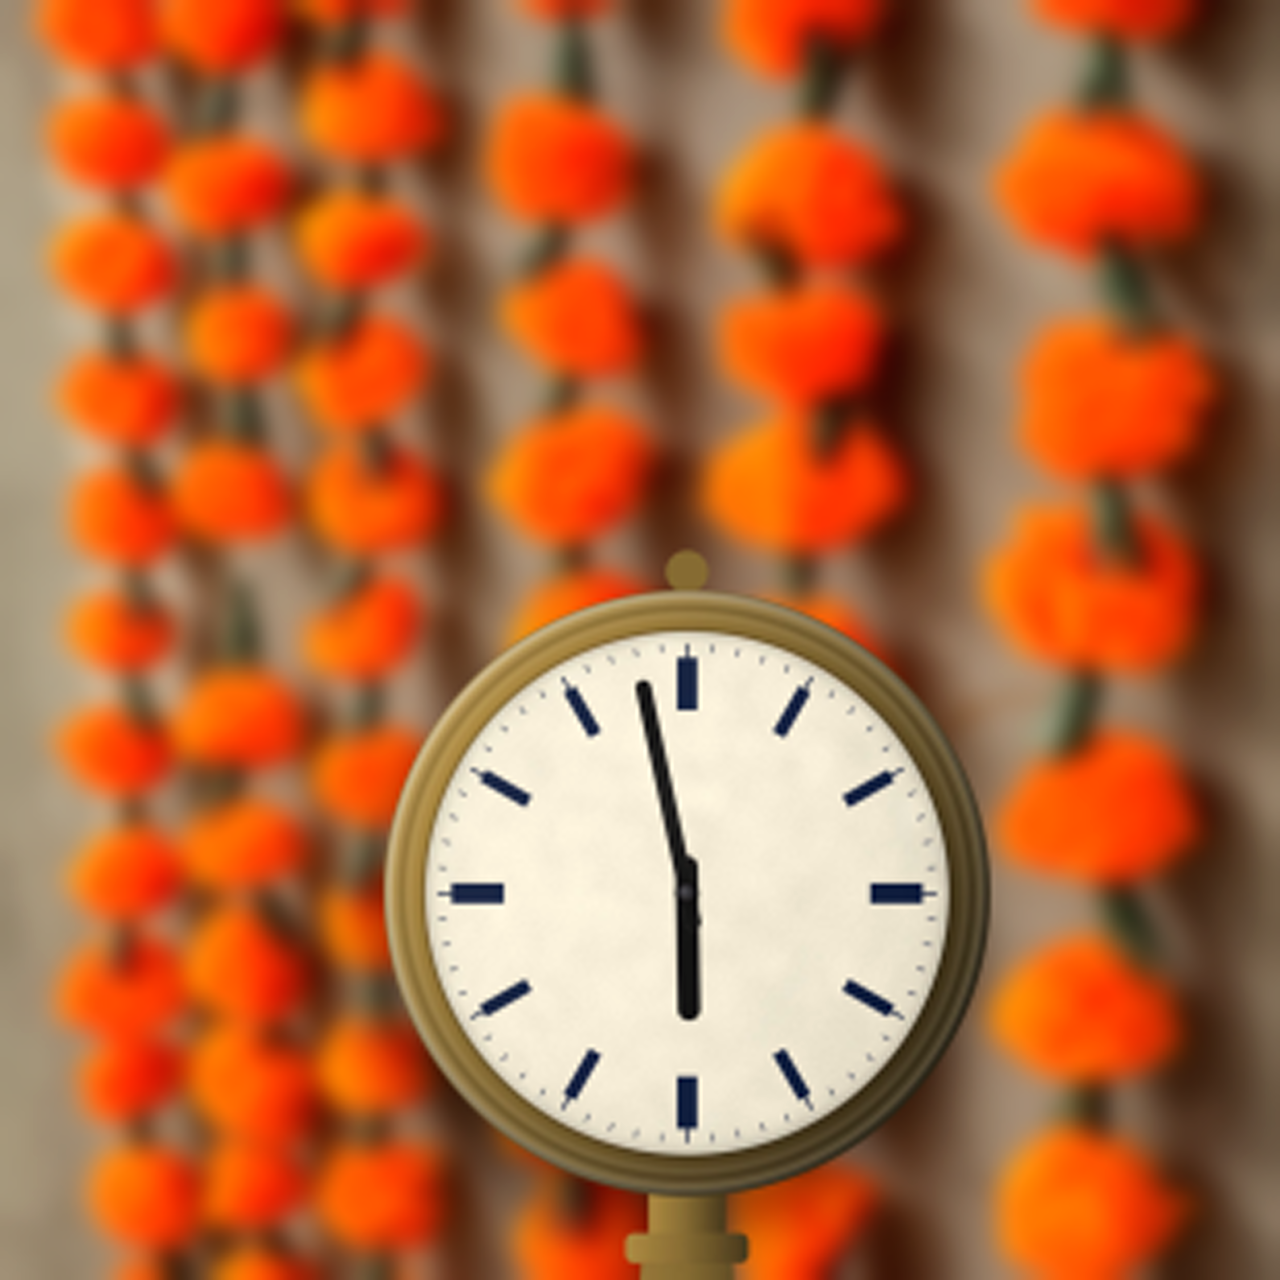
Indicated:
5.58
